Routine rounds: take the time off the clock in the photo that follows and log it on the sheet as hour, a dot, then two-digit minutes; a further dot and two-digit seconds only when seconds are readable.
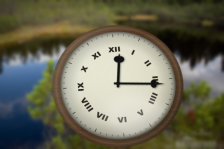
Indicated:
12.16
